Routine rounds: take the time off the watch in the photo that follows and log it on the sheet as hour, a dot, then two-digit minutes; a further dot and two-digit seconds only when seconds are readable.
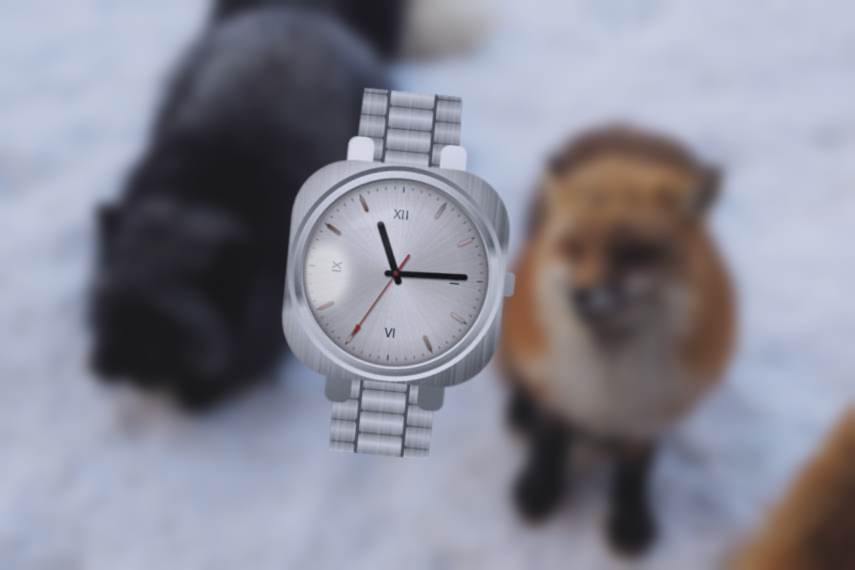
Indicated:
11.14.35
